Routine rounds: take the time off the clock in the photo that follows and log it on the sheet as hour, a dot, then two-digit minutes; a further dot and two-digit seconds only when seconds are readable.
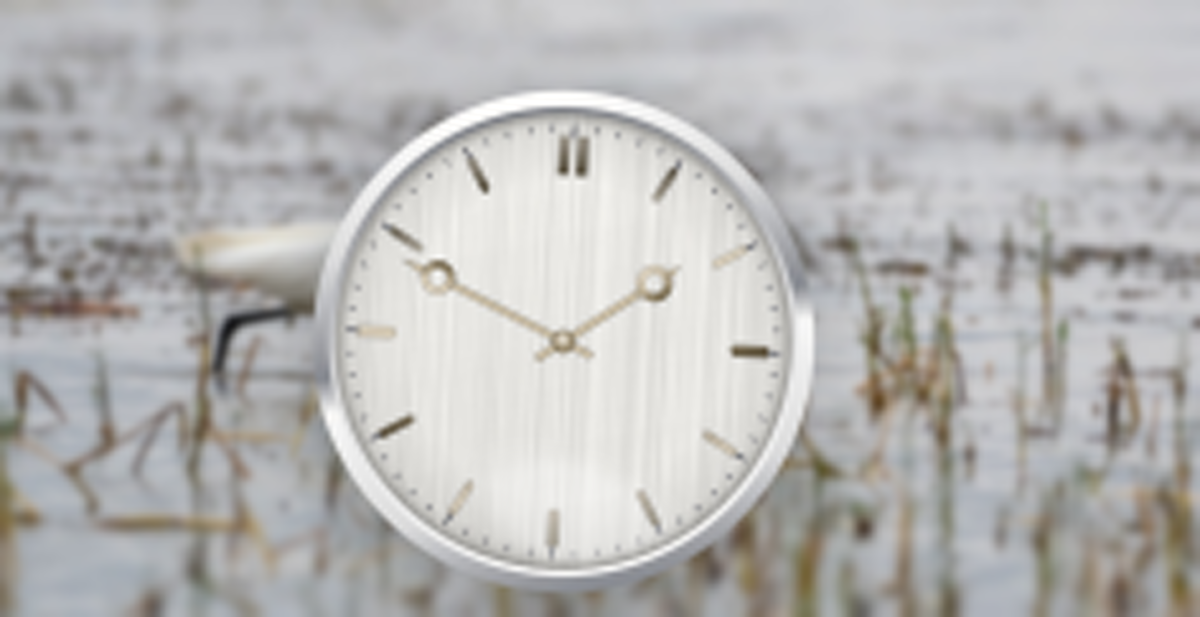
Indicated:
1.49
